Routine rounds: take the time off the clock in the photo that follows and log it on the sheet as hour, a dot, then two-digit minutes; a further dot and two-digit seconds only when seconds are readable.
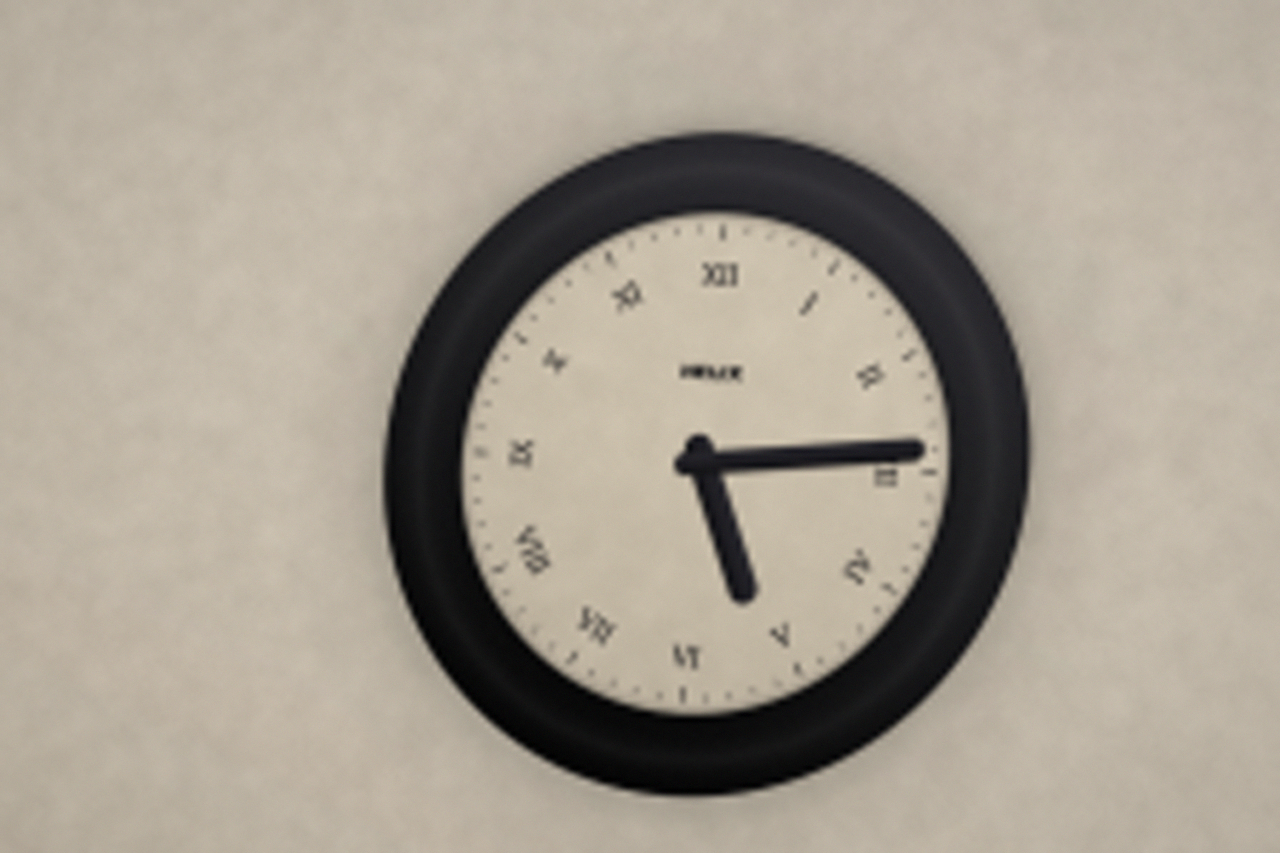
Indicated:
5.14
